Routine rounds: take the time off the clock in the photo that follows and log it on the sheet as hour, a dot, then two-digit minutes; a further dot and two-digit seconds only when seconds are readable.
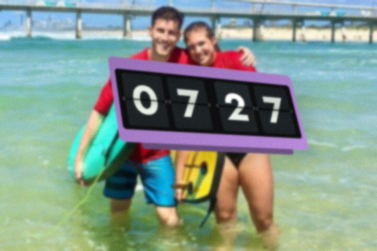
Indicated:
7.27
